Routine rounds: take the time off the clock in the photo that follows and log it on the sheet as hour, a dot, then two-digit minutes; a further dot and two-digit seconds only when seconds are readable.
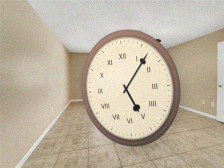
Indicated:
5.07
